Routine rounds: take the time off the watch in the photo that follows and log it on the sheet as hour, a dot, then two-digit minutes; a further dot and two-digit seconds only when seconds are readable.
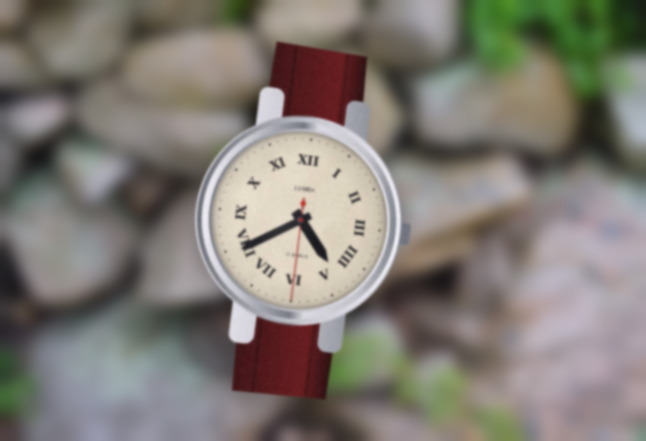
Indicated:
4.39.30
